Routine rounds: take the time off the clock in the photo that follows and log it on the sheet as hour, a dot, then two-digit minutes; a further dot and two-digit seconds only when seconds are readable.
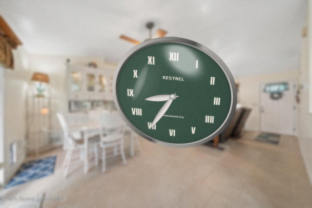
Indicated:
8.35
